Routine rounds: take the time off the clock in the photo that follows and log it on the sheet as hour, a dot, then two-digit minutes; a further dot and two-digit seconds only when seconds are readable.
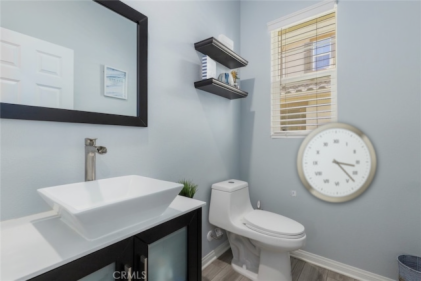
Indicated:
3.23
